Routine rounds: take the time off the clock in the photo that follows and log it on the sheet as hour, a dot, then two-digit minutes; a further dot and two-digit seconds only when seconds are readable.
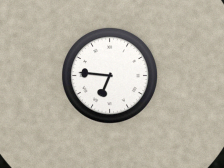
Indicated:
6.46
